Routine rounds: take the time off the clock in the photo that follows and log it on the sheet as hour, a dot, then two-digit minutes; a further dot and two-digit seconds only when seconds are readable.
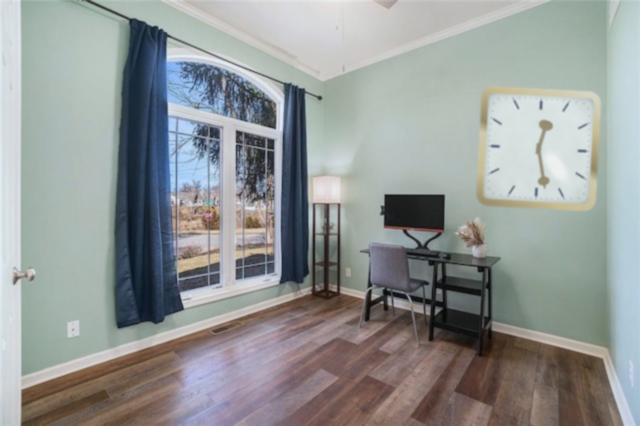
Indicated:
12.28
